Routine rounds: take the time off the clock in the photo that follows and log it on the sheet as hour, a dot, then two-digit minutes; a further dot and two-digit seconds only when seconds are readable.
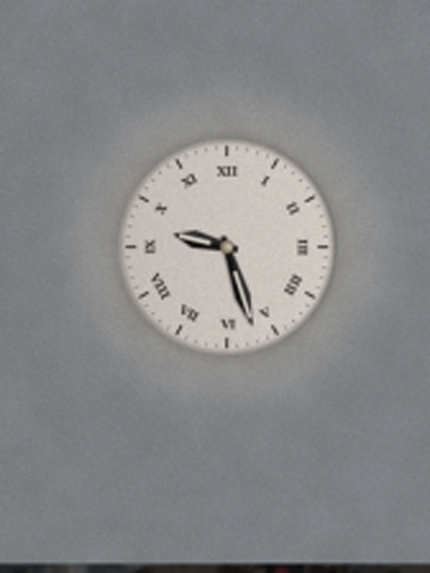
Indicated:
9.27
